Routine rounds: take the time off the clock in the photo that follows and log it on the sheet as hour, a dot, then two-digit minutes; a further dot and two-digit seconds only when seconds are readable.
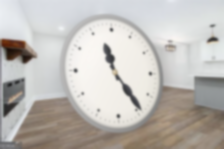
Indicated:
11.24
